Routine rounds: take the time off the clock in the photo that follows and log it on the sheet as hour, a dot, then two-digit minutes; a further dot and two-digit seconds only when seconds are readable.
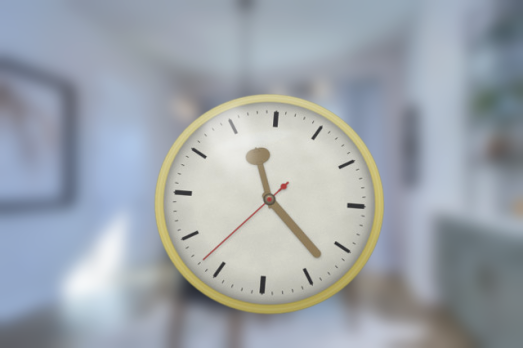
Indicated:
11.22.37
